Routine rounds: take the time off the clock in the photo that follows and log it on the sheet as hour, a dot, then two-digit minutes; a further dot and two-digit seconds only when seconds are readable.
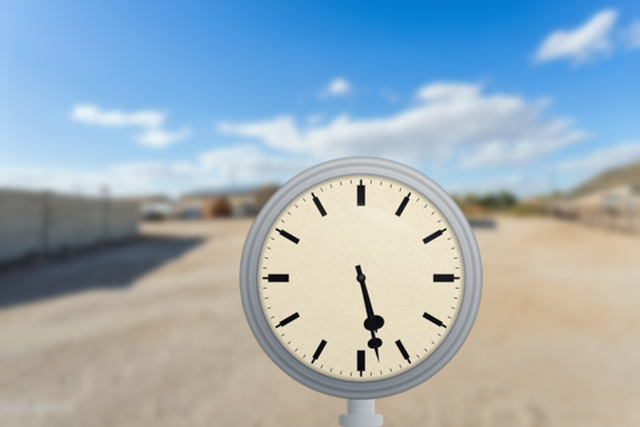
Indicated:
5.28
